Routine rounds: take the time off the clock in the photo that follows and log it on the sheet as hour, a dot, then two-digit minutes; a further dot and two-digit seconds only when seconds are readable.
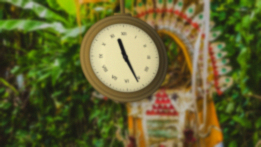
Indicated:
11.26
